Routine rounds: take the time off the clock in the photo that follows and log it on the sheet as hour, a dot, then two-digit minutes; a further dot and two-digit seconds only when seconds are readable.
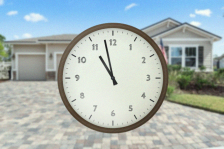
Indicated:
10.58
